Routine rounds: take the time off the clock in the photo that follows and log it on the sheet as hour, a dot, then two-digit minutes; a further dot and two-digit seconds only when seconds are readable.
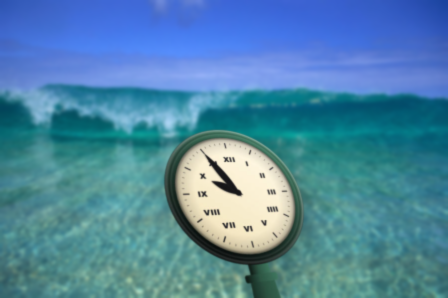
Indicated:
9.55
